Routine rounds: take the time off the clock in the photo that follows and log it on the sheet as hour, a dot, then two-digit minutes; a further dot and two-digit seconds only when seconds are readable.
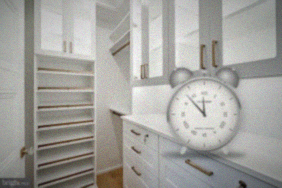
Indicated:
11.53
